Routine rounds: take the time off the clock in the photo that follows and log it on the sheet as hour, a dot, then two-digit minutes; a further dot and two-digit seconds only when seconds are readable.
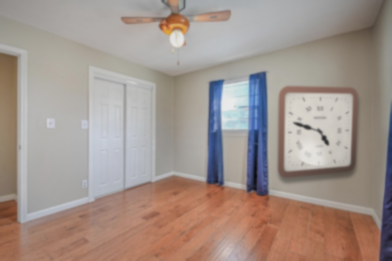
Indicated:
4.48
